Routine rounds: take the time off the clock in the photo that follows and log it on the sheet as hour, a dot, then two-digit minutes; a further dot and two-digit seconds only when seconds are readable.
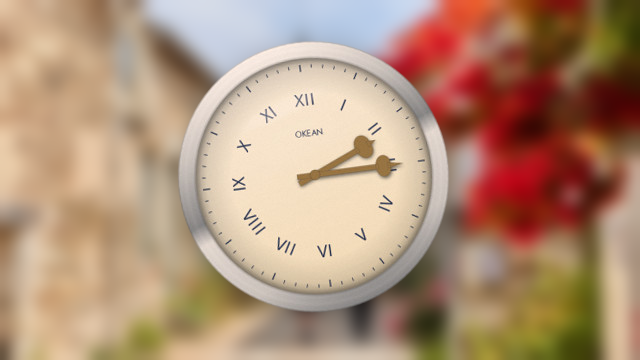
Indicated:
2.15
